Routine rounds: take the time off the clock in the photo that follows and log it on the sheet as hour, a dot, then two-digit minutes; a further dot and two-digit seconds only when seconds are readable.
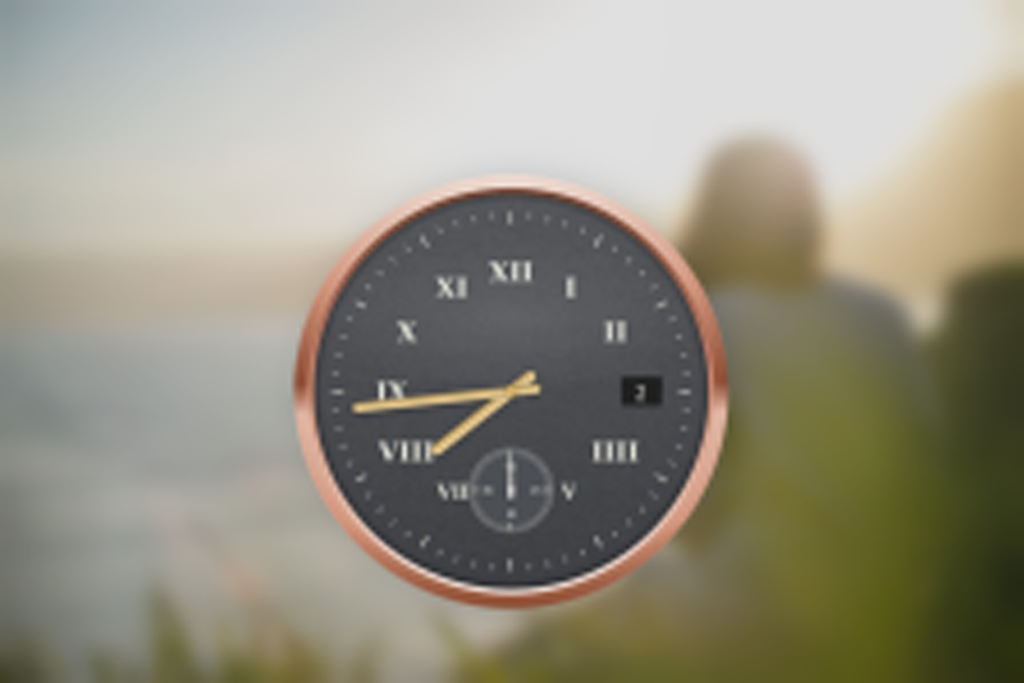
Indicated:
7.44
